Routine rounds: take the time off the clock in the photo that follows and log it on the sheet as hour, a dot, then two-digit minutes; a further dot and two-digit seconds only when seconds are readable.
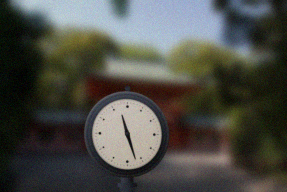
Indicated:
11.27
